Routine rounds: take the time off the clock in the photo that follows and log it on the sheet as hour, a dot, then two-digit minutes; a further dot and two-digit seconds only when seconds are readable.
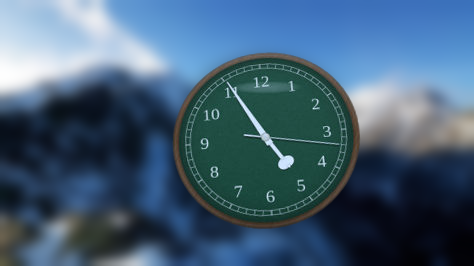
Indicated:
4.55.17
